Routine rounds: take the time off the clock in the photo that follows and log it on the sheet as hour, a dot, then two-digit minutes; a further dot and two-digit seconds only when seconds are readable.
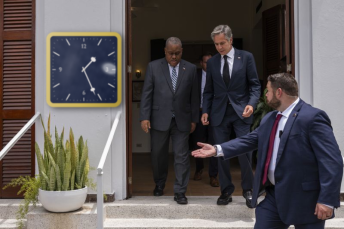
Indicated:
1.26
